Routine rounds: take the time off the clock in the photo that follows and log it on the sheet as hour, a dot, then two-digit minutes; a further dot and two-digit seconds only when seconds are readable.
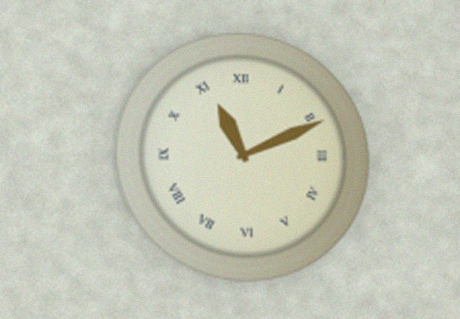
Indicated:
11.11
